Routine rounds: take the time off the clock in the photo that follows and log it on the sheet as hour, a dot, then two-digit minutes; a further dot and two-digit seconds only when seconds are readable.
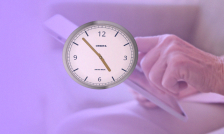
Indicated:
4.53
